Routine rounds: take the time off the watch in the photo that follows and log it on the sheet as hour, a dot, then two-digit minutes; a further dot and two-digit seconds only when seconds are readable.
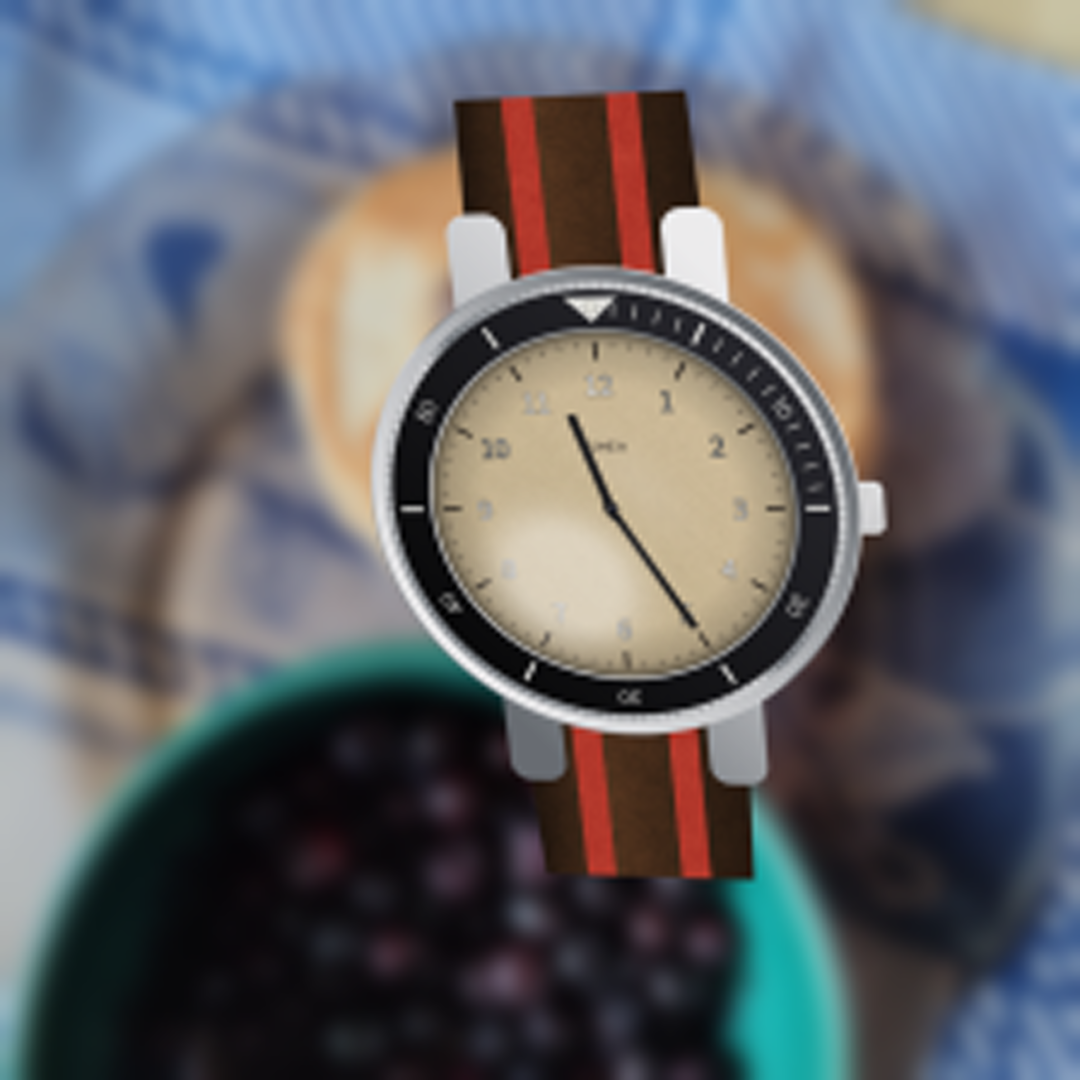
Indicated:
11.25
